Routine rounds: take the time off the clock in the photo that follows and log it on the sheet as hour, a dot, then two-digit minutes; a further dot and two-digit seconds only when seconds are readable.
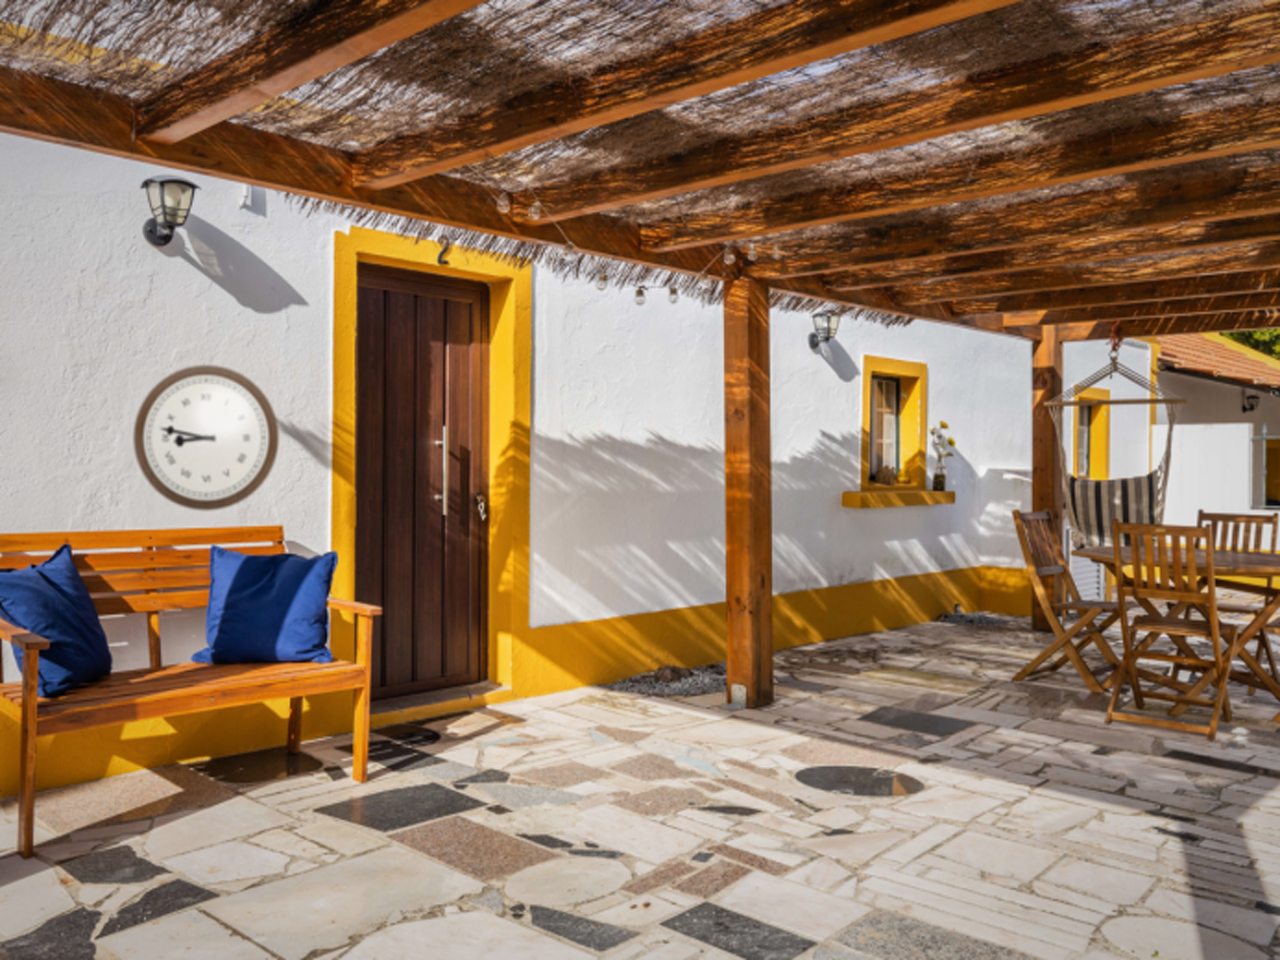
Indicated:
8.47
